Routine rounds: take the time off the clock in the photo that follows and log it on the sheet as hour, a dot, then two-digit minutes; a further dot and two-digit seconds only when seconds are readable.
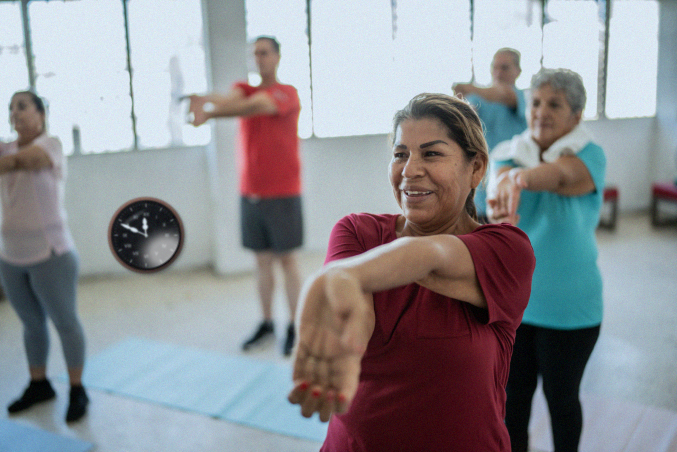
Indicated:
11.49
